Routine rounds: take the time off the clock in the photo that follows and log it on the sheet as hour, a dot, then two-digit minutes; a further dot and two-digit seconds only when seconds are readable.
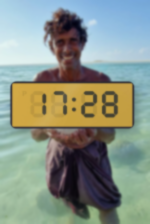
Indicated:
17.28
